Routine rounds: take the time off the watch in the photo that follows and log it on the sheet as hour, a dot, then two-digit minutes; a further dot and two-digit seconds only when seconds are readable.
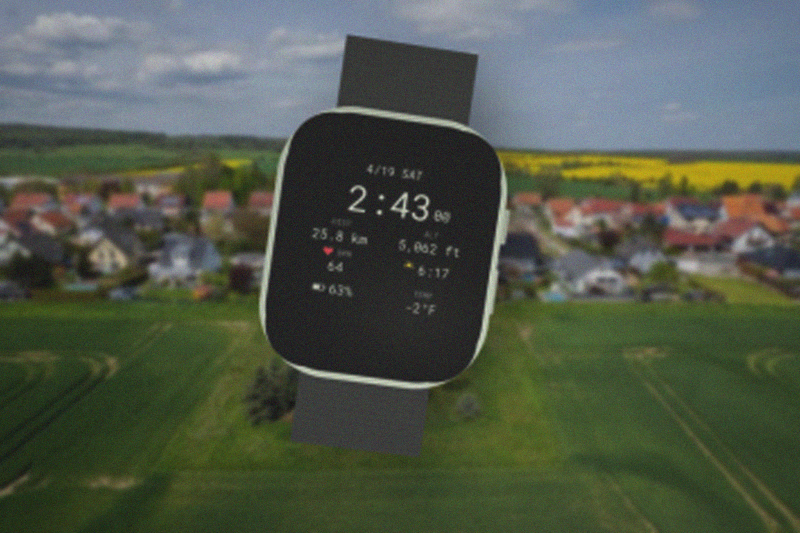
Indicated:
2.43
